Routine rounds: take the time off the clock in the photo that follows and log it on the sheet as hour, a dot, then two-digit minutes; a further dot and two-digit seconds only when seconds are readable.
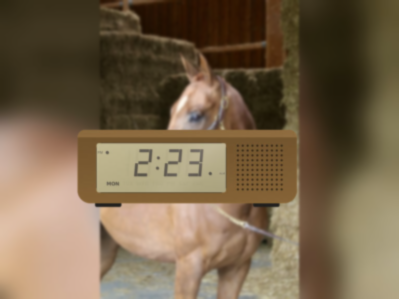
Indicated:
2.23
